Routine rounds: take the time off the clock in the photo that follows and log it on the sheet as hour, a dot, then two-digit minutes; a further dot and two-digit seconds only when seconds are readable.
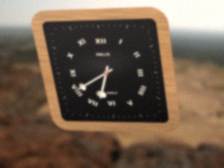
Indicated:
6.40
